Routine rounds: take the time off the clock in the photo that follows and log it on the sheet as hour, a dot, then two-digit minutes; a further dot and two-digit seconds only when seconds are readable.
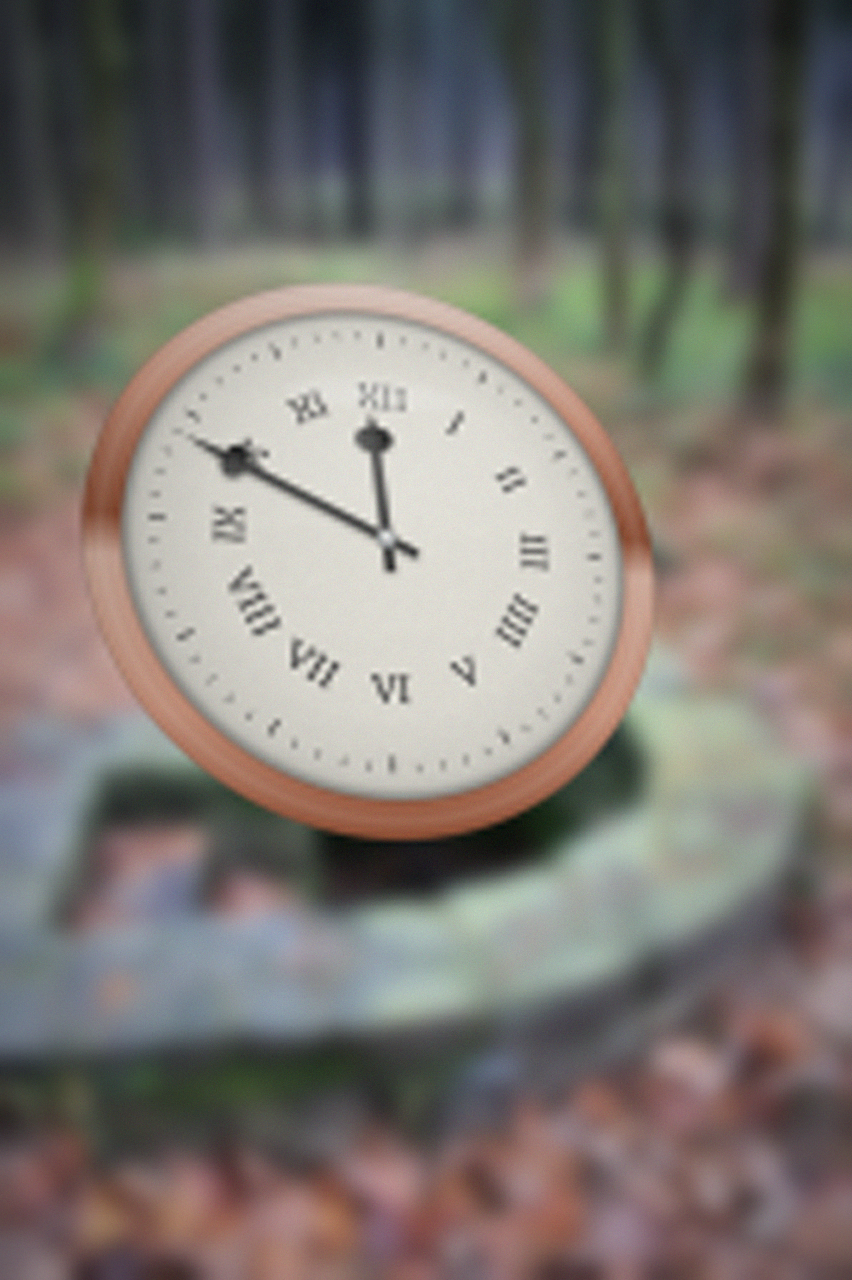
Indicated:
11.49
